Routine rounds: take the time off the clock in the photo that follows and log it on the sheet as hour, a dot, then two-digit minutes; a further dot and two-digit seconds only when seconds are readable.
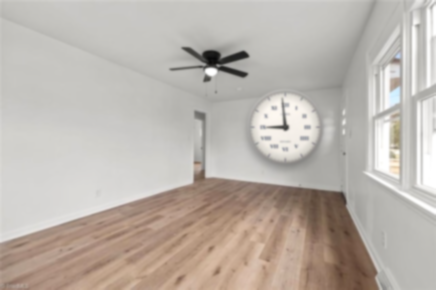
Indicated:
8.59
